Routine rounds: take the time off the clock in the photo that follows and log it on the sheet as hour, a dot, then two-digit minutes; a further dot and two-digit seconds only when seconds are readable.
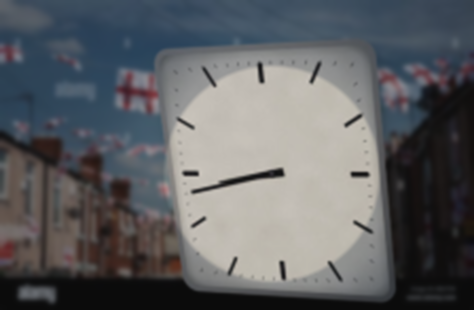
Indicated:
8.43
